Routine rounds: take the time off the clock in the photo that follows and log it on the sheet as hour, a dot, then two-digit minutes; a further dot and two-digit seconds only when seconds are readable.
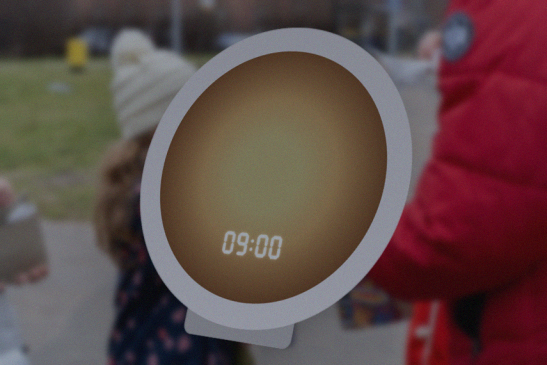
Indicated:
9.00
